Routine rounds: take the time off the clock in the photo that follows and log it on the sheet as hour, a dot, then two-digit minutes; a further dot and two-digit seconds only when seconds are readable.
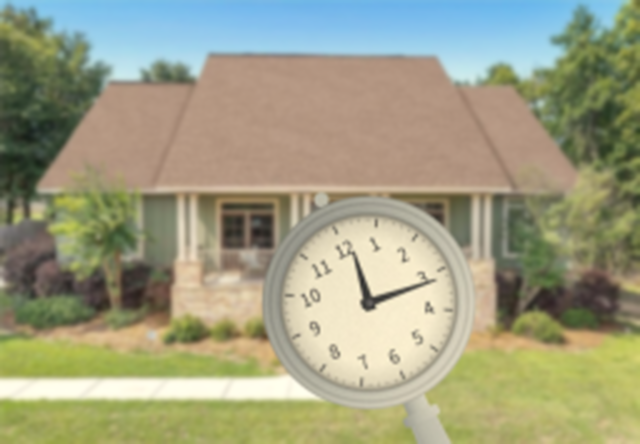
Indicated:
12.16
